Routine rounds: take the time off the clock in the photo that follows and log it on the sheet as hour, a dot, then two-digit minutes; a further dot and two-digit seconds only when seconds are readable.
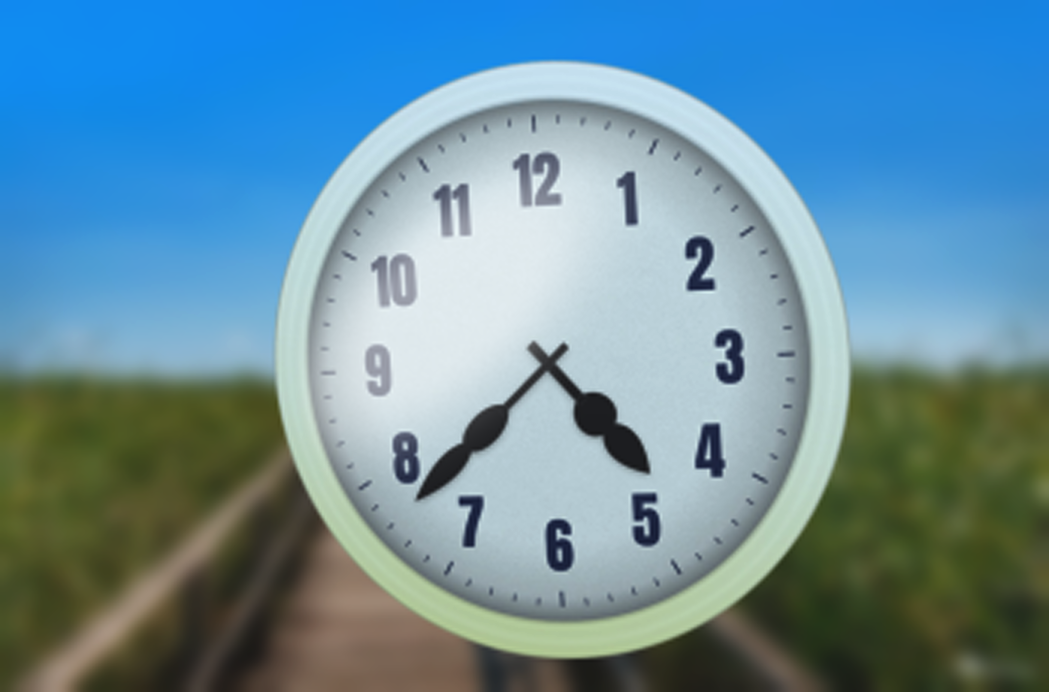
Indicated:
4.38
